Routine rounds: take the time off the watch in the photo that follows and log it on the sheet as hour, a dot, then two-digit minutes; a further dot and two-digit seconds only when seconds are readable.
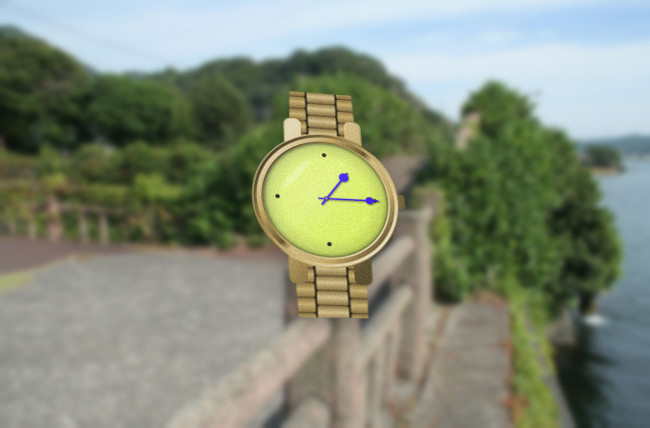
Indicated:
1.15
